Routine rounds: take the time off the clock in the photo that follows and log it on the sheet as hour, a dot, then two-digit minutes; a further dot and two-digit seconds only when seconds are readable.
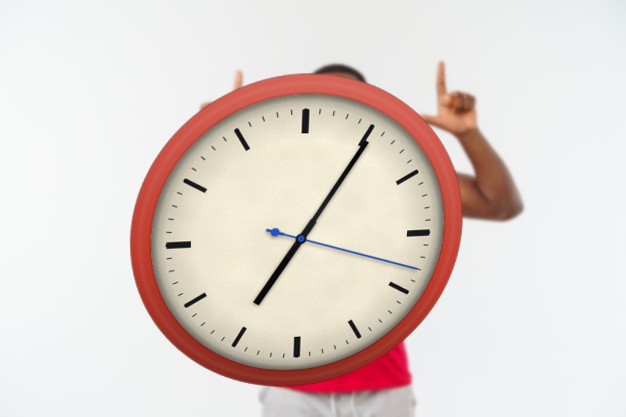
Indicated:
7.05.18
